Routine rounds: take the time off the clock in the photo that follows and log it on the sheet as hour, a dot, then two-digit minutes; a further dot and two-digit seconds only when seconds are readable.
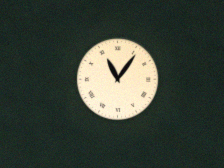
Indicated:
11.06
